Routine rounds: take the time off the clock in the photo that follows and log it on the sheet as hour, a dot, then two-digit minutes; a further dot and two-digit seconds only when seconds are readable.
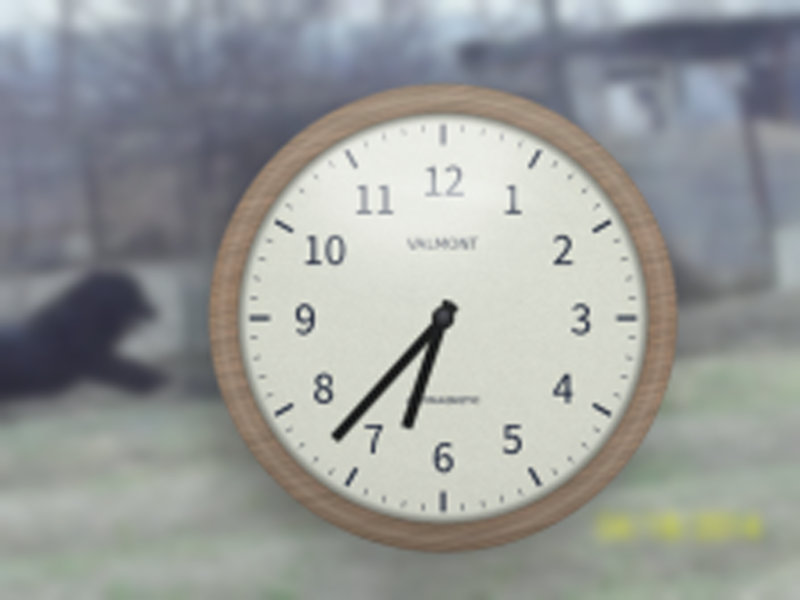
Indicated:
6.37
